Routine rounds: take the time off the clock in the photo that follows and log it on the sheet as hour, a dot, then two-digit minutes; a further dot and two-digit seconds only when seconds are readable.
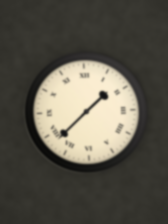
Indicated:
1.38
